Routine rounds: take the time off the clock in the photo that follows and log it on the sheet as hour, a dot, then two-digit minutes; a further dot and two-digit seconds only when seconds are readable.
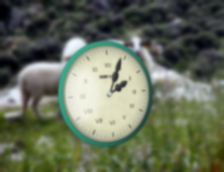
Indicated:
2.04
